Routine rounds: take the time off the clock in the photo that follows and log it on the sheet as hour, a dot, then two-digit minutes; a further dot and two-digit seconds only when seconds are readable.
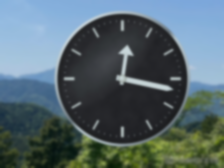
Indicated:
12.17
